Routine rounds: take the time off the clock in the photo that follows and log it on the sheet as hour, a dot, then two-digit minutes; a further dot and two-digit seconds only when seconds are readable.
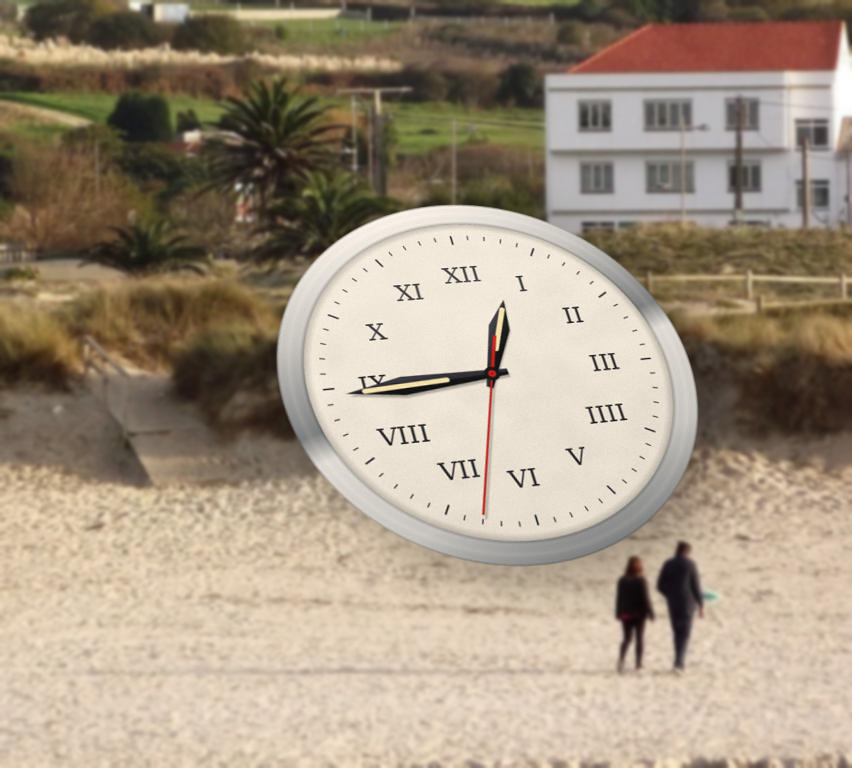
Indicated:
12.44.33
